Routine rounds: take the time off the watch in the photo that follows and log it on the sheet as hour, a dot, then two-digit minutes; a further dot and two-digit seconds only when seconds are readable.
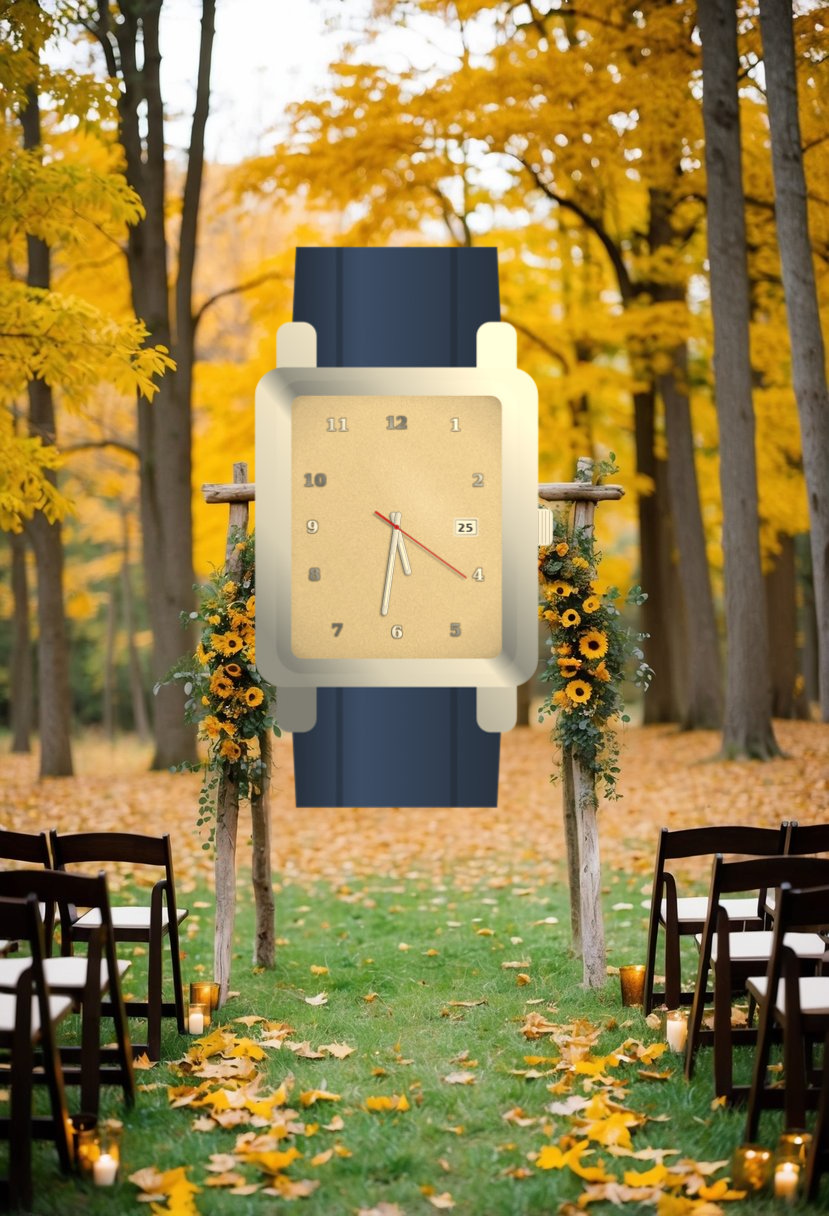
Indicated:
5.31.21
